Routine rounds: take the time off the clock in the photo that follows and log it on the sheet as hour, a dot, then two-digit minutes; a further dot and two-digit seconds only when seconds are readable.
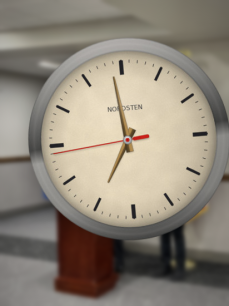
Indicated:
6.58.44
